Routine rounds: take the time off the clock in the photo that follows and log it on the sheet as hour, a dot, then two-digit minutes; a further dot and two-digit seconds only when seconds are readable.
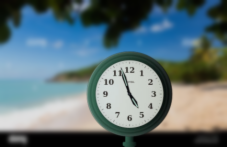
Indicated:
4.57
